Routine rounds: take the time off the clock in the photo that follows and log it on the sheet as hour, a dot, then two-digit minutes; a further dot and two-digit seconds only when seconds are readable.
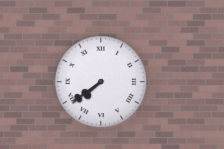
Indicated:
7.39
